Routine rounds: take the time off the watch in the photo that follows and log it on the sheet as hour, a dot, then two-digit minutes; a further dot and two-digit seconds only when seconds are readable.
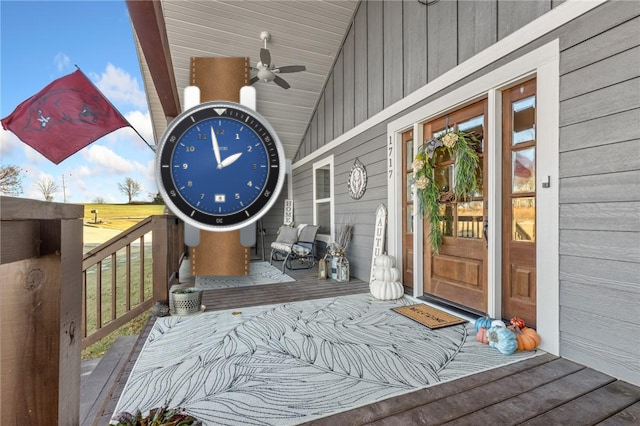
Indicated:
1.58
